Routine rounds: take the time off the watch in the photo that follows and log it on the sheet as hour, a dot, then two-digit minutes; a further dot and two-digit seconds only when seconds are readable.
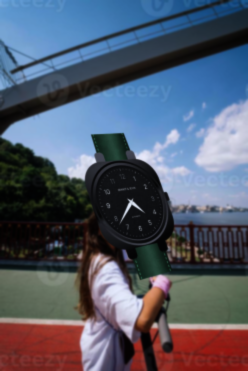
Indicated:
4.38
